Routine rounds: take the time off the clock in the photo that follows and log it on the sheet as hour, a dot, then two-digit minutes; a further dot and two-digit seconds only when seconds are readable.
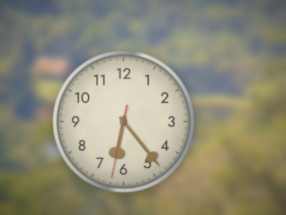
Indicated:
6.23.32
